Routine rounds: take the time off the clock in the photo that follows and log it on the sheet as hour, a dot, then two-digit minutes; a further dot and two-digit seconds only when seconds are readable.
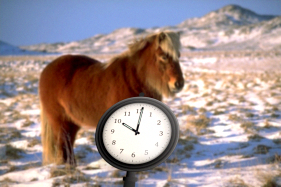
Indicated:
10.01
